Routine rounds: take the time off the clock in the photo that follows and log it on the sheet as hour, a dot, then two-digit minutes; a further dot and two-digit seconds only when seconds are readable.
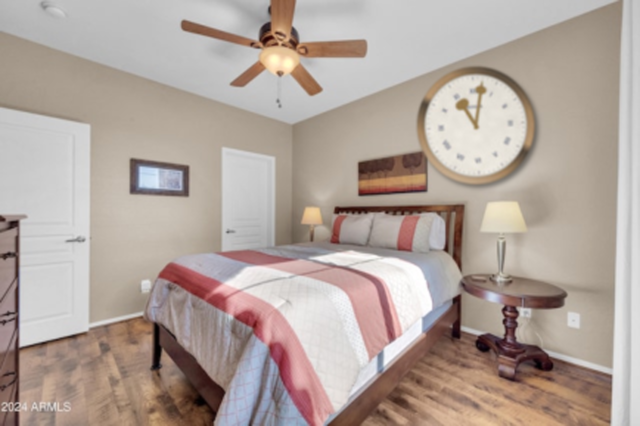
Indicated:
11.02
